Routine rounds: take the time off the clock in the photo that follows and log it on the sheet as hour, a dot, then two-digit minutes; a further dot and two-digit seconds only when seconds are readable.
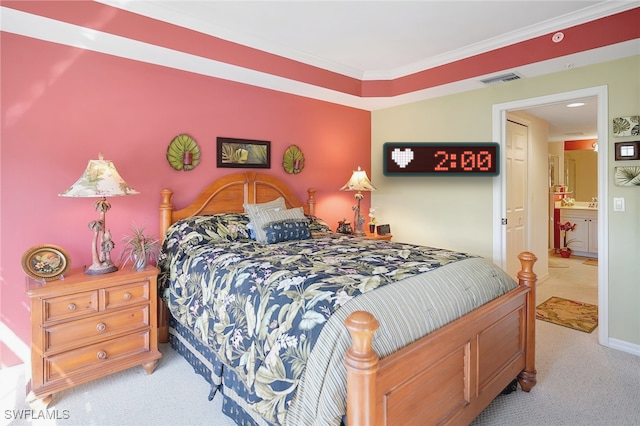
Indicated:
2.00
